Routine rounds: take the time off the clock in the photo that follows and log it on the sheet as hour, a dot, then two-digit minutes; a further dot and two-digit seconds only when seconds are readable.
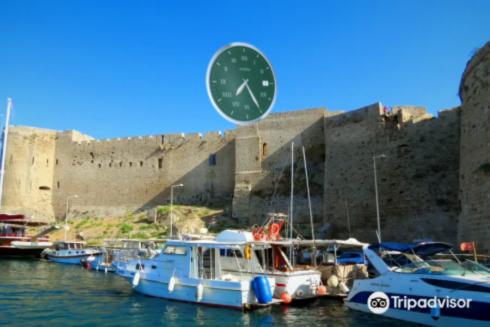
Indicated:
7.25
